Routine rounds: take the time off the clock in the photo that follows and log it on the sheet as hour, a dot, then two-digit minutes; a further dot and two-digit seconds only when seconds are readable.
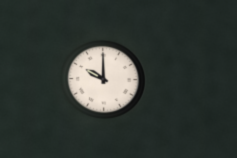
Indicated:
10.00
